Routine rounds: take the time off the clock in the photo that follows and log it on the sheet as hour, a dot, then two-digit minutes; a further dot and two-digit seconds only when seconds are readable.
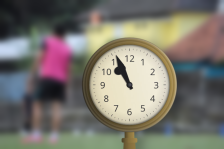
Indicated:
10.56
